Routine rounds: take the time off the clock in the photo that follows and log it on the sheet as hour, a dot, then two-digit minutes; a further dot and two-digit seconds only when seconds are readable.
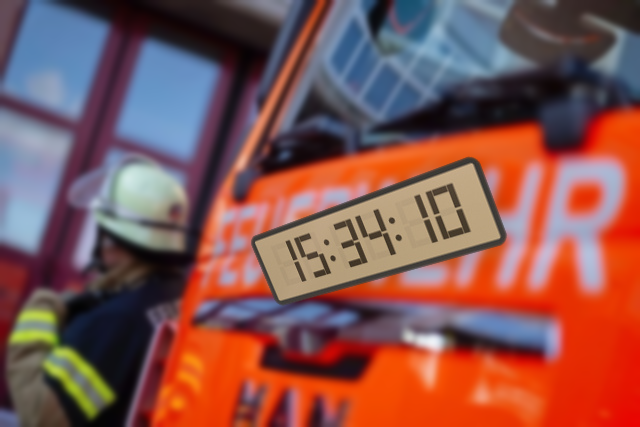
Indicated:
15.34.10
